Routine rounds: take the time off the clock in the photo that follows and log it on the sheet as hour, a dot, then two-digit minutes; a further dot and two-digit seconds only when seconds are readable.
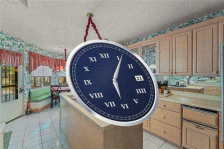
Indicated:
6.06
